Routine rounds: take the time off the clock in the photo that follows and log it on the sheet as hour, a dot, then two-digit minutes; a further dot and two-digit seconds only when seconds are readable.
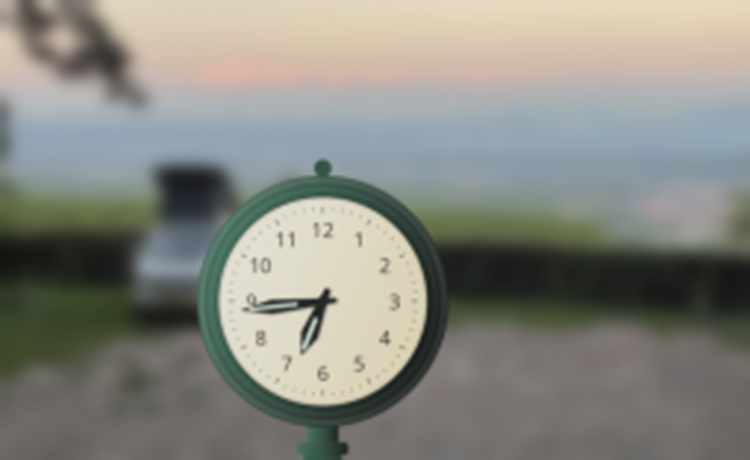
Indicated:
6.44
